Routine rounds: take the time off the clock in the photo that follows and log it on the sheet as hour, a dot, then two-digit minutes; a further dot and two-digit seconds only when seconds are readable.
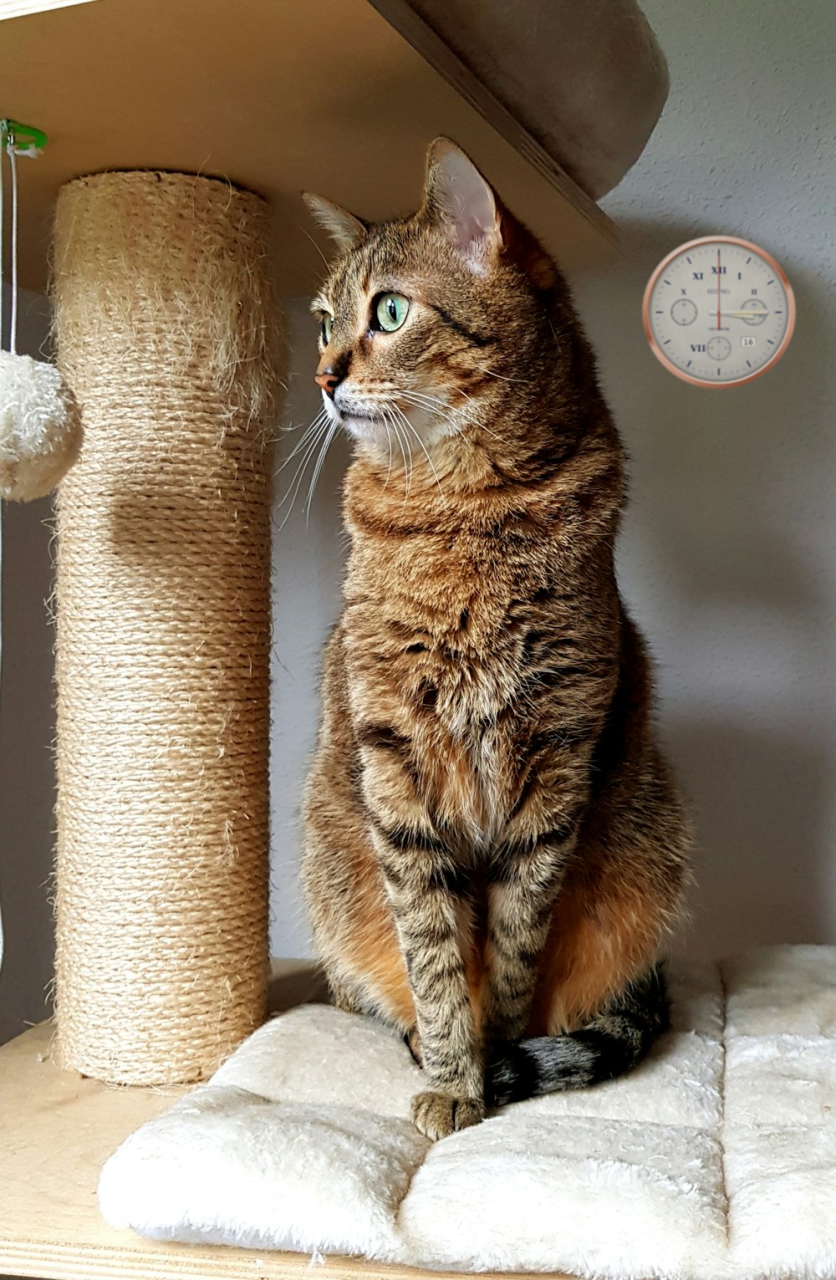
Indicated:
3.15
